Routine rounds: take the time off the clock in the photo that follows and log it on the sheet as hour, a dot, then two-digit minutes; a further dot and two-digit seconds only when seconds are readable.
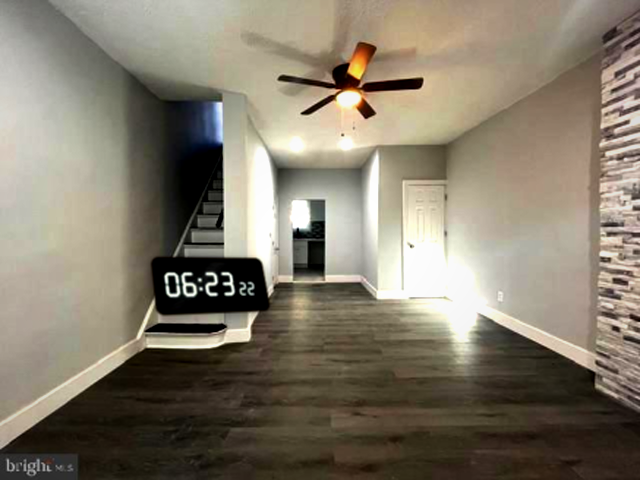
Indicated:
6.23.22
